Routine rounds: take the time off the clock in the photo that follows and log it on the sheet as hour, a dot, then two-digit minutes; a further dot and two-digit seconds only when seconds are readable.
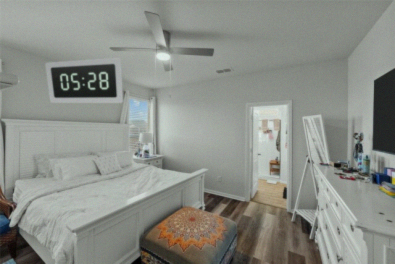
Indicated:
5.28
